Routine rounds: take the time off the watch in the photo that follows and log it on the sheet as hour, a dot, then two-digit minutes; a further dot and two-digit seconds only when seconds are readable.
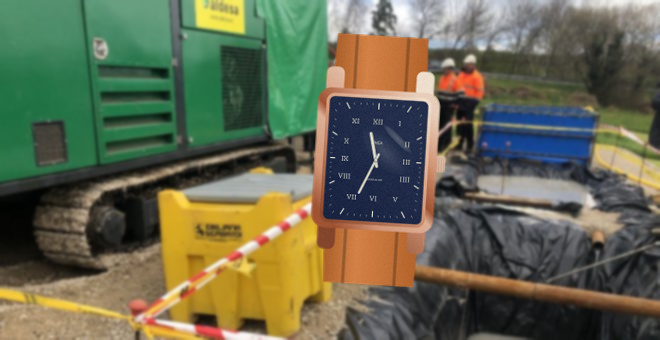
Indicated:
11.34
